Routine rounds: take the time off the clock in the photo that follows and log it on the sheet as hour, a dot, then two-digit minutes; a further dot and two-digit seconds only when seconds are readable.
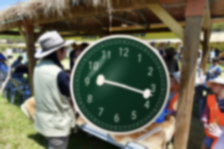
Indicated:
9.17
